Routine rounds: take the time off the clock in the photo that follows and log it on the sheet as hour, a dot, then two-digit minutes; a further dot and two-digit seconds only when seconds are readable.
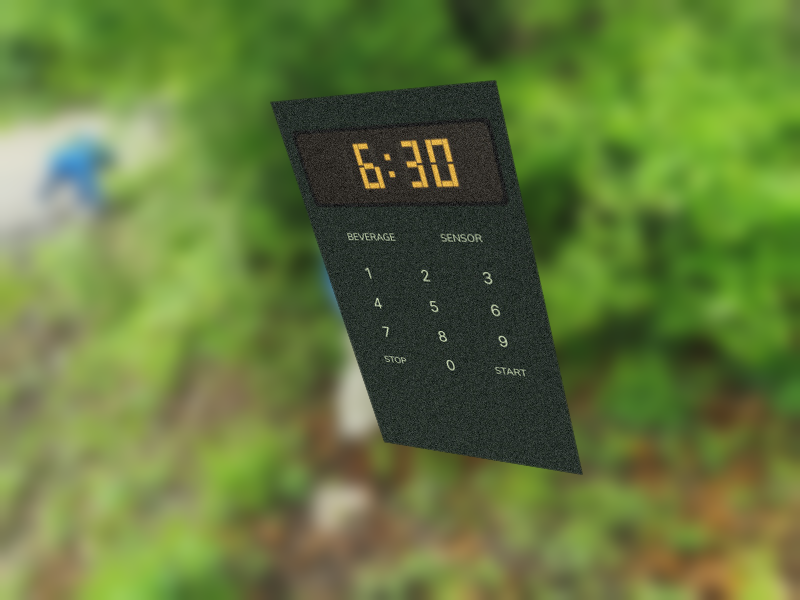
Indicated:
6.30
